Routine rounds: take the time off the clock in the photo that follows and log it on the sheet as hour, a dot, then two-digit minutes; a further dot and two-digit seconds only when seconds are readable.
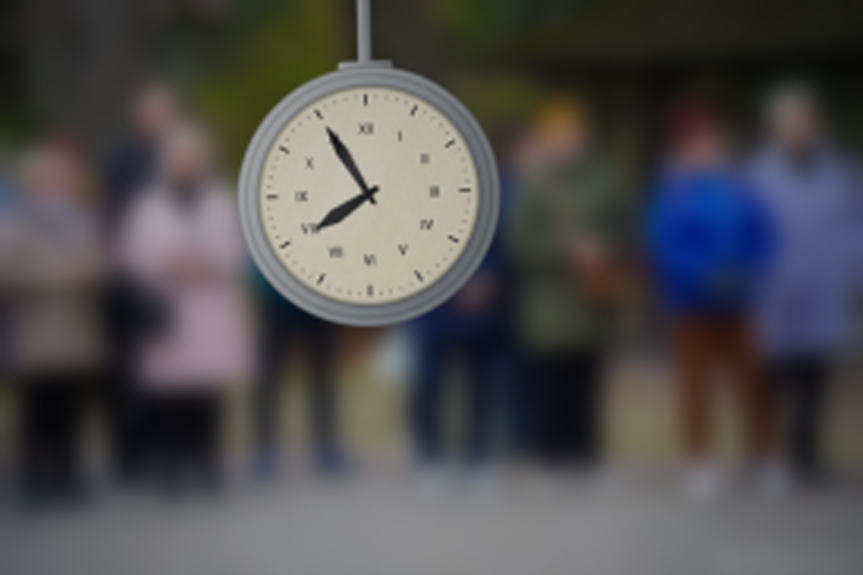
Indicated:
7.55
